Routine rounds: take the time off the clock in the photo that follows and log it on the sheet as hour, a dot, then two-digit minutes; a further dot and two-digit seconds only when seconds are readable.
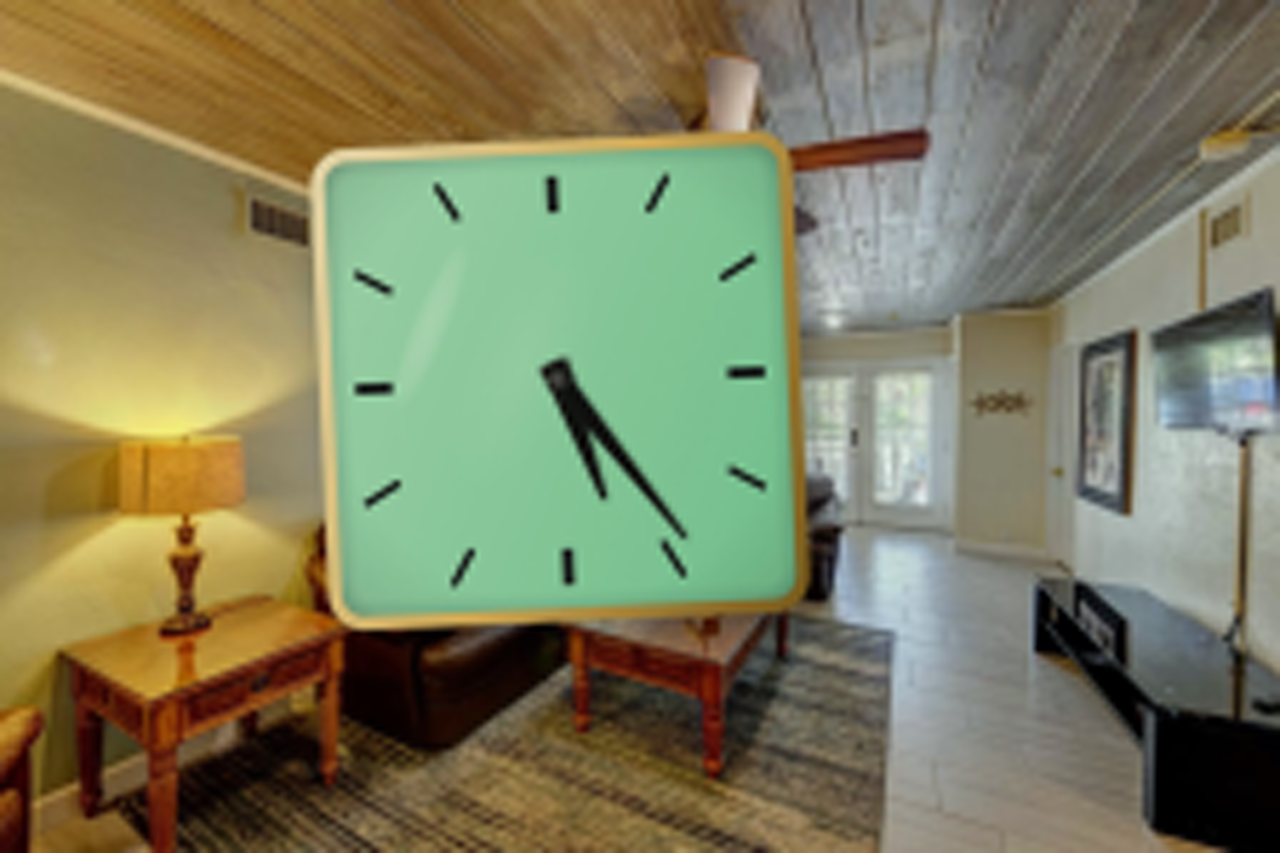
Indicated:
5.24
